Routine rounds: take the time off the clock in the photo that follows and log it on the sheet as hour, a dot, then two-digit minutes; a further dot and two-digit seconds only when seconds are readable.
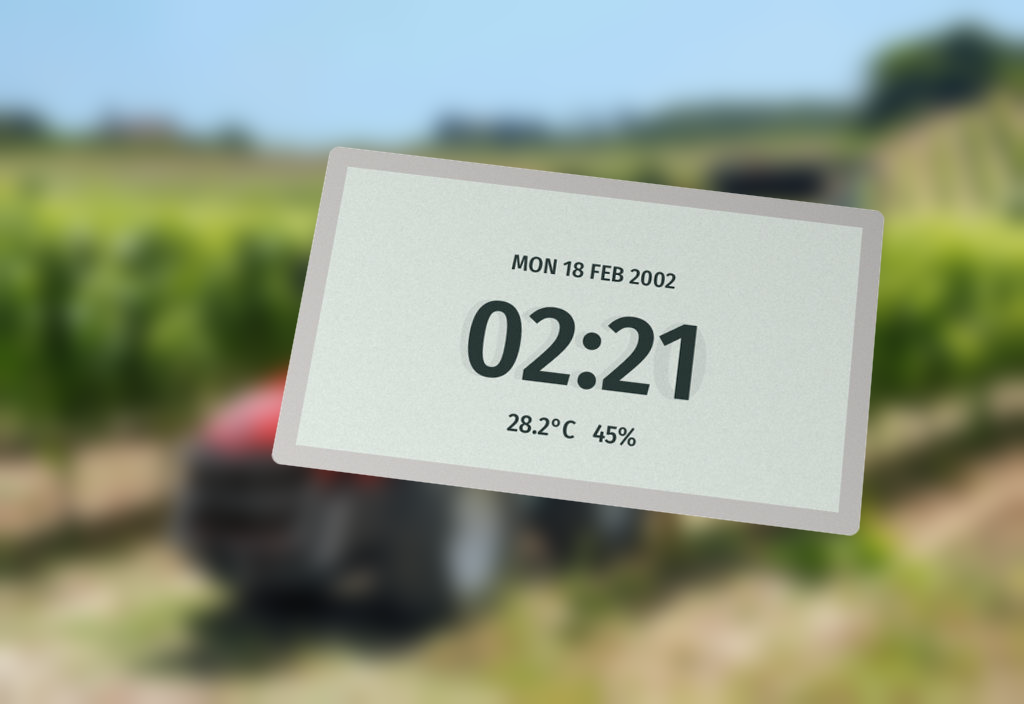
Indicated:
2.21
